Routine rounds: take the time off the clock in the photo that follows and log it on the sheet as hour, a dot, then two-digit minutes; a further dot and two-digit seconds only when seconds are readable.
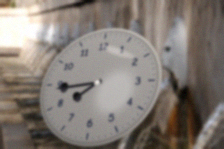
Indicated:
7.44
